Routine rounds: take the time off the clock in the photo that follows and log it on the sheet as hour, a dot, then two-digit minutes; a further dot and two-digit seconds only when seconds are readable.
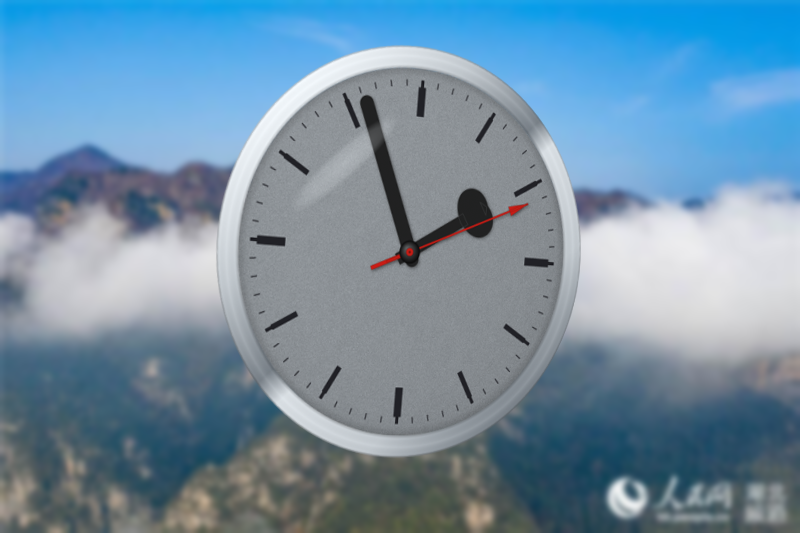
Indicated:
1.56.11
